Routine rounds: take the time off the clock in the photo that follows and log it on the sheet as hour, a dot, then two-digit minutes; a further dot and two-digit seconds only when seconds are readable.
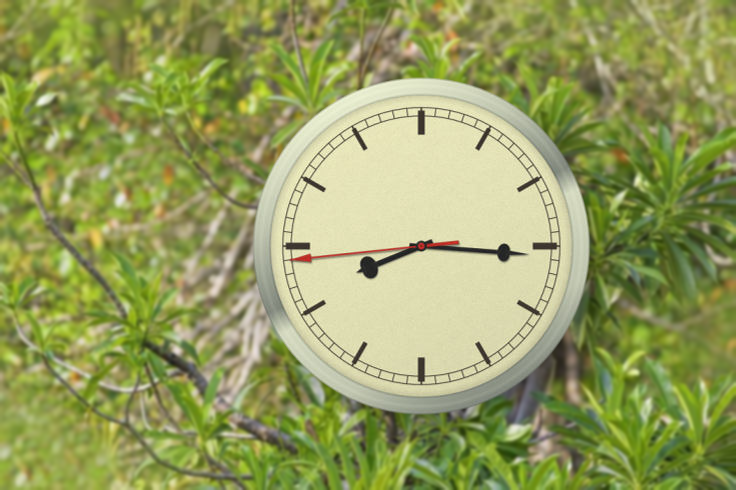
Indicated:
8.15.44
